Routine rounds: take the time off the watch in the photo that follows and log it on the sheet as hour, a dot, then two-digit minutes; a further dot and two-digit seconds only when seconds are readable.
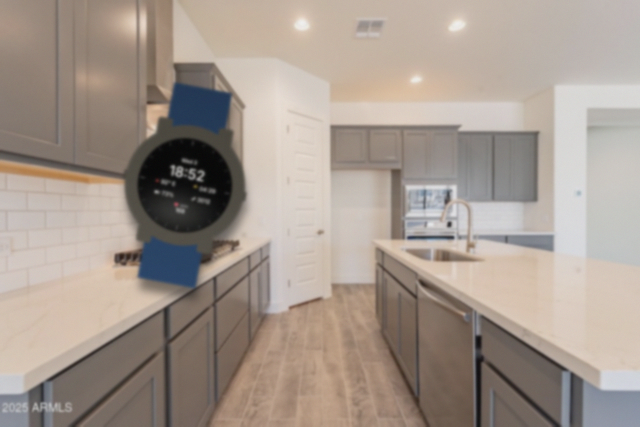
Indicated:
18.52
